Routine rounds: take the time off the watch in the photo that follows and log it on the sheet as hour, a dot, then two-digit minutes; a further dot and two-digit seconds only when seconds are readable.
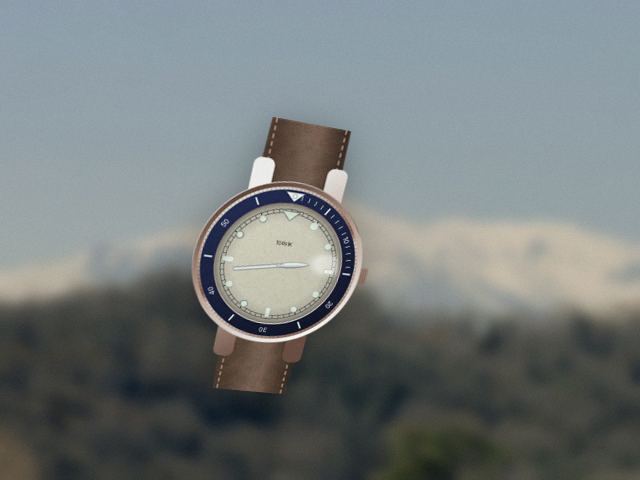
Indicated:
2.43
